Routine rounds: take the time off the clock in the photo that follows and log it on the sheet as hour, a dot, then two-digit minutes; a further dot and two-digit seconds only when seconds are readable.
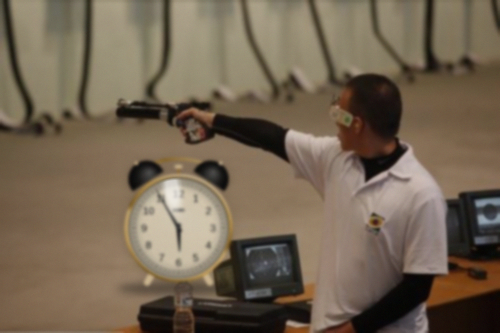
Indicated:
5.55
